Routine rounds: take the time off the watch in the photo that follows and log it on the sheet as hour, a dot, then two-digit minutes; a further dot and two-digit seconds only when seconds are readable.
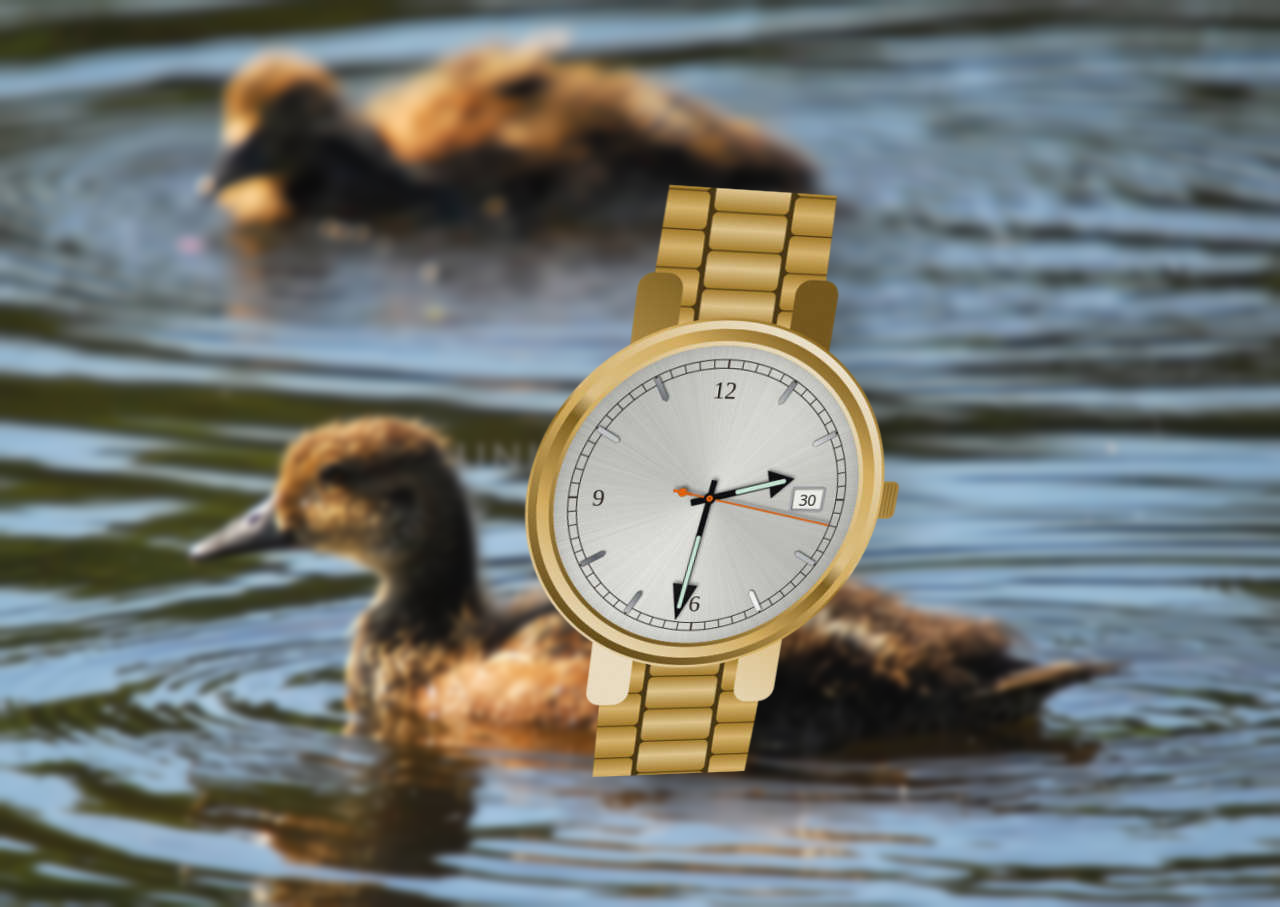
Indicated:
2.31.17
